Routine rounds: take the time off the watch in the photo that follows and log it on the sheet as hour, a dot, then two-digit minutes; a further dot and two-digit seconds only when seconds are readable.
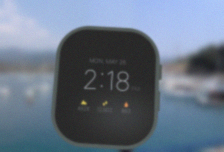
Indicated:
2.18
